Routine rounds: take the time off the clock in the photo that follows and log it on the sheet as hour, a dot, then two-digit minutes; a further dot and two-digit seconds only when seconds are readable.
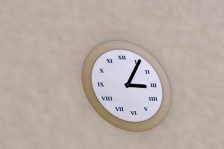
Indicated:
3.06
